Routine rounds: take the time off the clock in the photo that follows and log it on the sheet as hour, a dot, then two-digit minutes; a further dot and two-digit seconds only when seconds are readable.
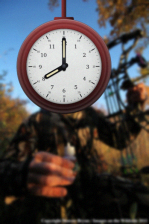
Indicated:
8.00
